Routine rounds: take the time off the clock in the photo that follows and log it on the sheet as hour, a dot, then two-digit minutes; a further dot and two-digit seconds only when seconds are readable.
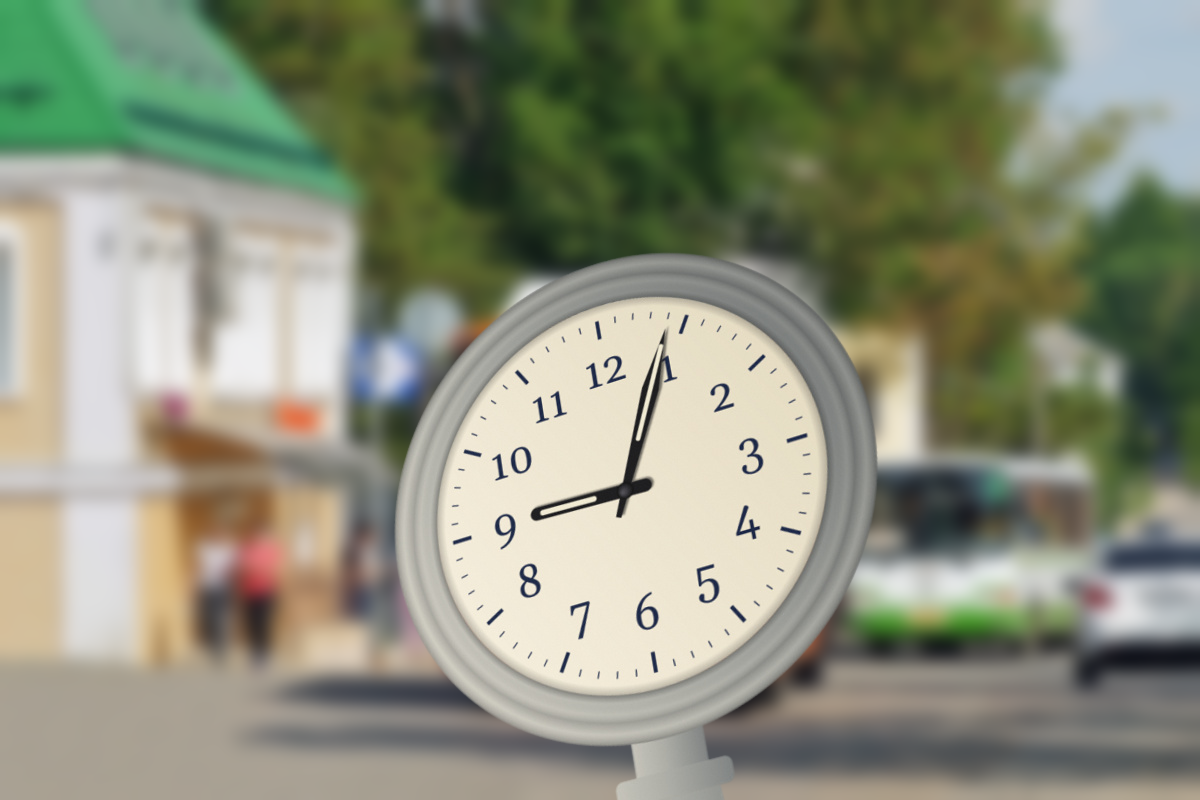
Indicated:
9.04
